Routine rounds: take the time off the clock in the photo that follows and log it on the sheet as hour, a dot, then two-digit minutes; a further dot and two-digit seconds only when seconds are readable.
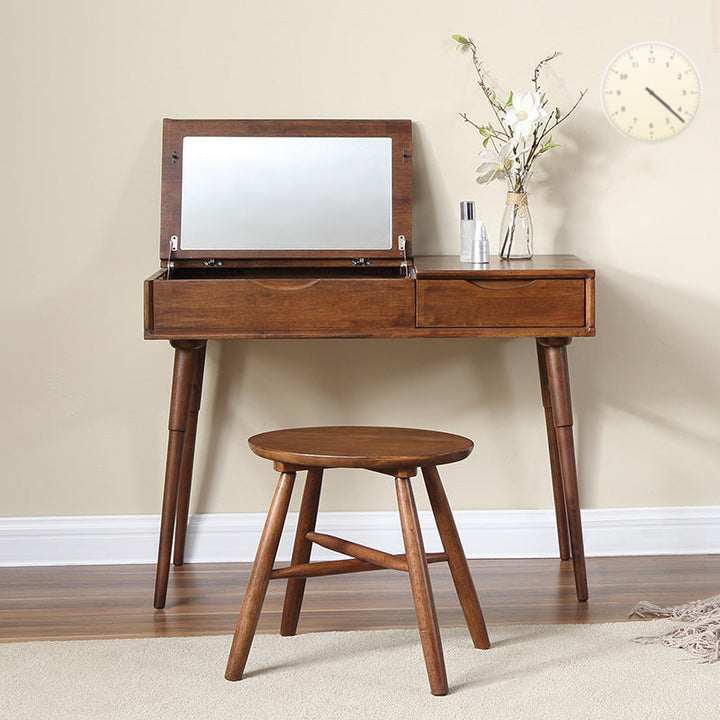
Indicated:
4.22
